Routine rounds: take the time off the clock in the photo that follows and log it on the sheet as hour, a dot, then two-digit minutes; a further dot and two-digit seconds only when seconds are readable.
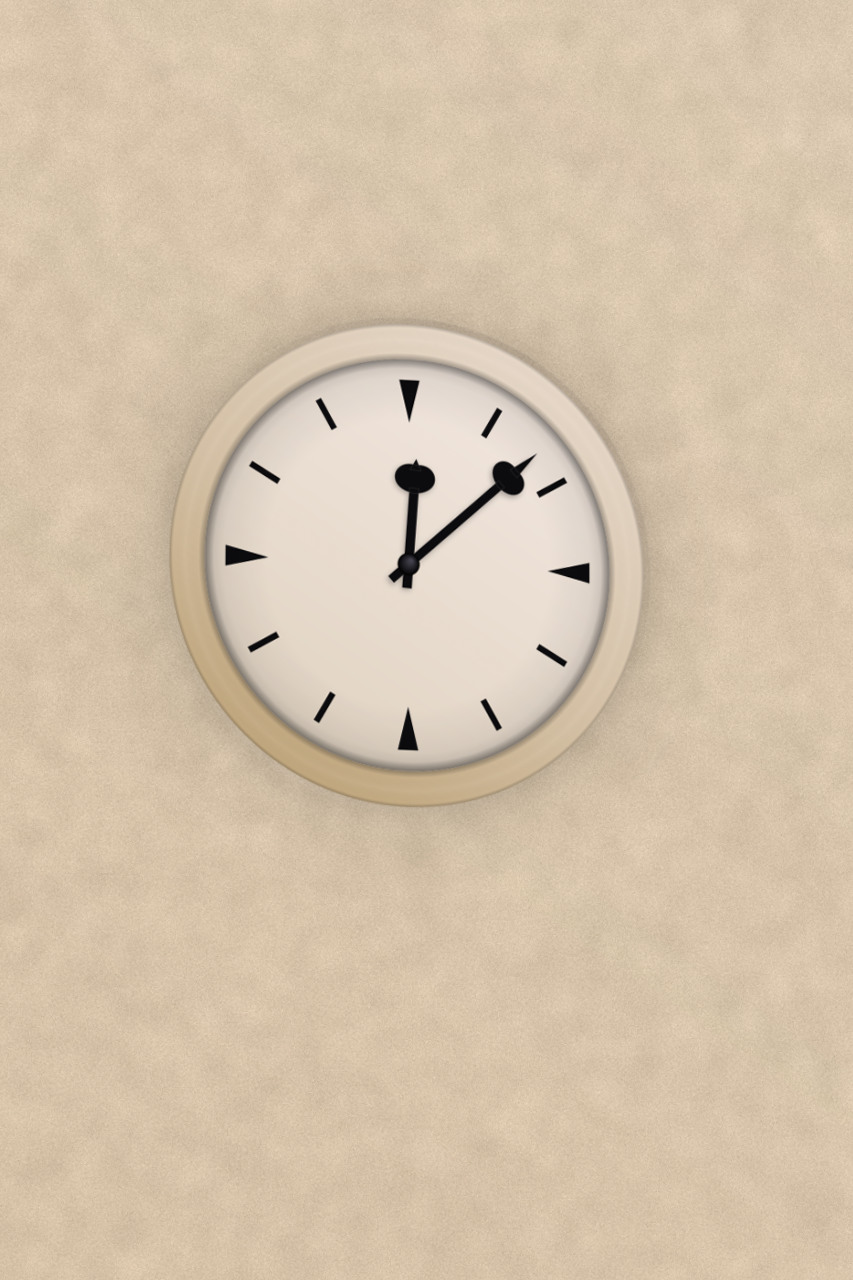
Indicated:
12.08
